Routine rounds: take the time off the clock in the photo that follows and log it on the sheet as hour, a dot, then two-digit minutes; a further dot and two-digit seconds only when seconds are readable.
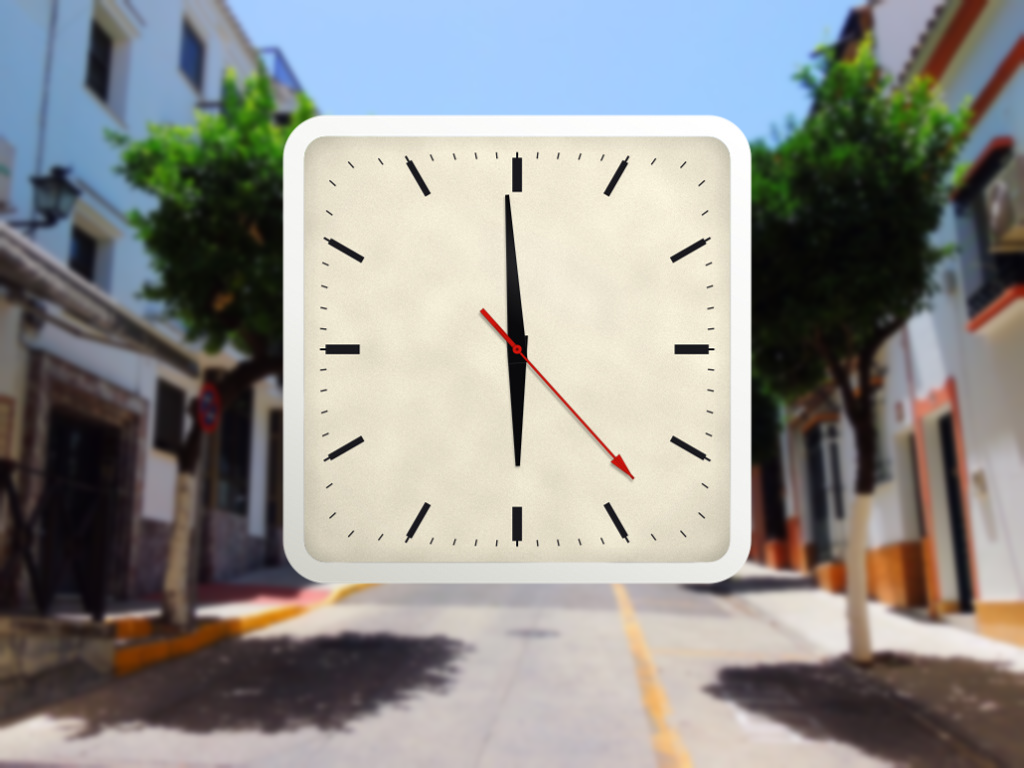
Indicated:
5.59.23
